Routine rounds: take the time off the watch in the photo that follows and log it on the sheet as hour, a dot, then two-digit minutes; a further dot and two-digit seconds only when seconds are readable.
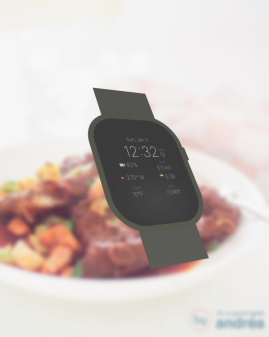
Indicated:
12.32
